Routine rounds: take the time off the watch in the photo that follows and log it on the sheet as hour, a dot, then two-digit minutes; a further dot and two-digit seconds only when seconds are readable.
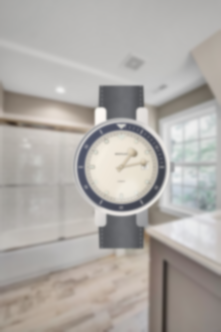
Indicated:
1.13
